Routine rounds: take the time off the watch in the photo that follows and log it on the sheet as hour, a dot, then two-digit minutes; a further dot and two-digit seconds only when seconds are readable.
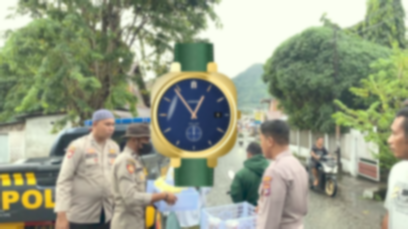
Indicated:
12.54
